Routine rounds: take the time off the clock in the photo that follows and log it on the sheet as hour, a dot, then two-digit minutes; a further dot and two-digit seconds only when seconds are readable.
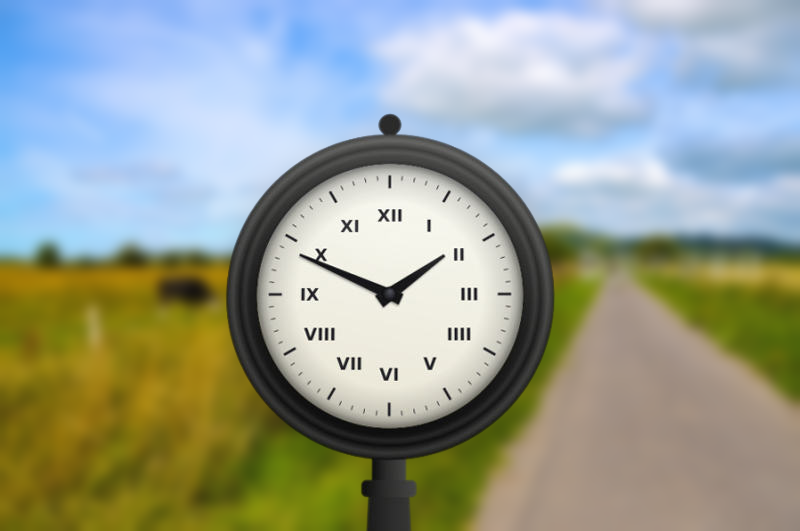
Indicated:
1.49
